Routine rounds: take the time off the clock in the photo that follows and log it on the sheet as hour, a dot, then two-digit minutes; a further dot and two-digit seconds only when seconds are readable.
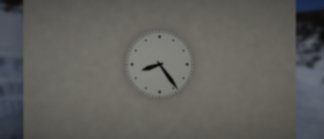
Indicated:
8.24
